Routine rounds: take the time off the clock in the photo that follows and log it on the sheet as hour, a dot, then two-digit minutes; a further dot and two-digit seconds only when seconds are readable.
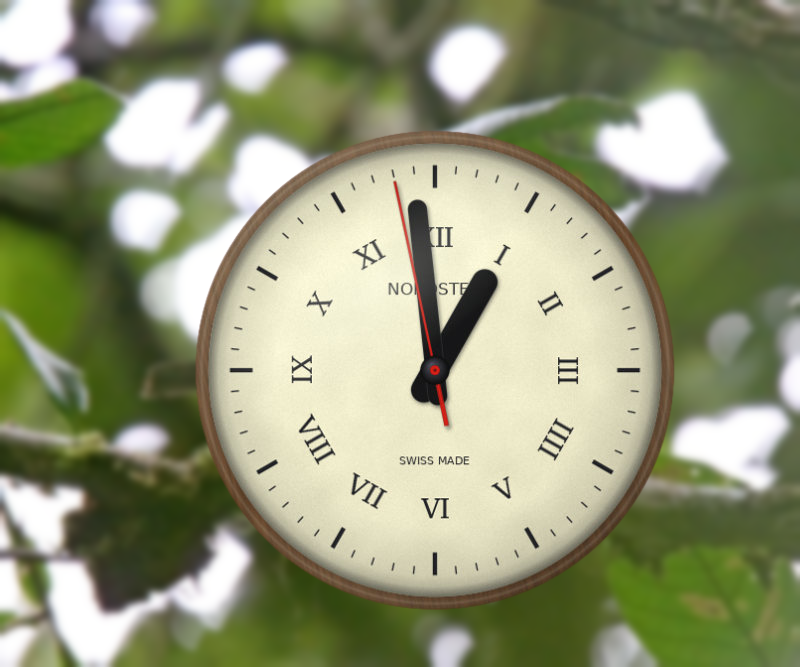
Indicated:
12.58.58
